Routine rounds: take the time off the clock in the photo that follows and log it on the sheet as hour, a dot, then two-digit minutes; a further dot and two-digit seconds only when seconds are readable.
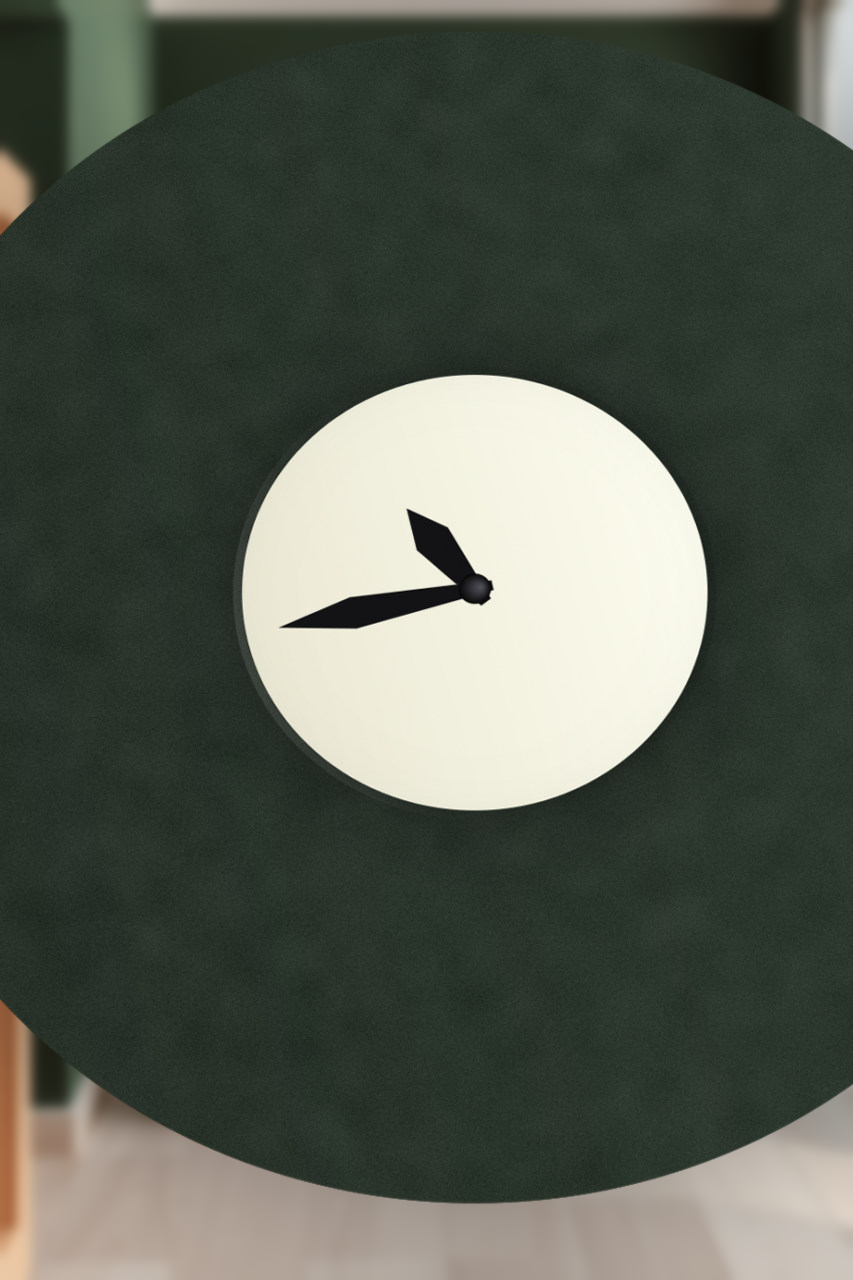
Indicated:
10.43
